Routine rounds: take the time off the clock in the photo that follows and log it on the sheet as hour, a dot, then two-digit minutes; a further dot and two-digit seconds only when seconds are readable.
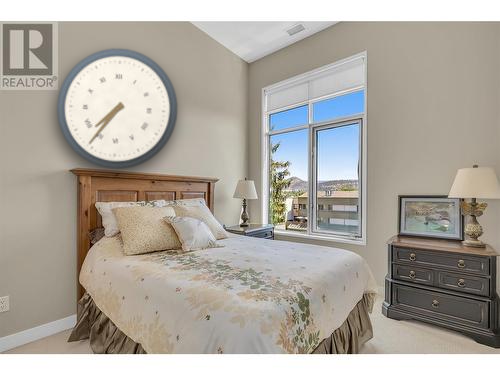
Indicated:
7.36
